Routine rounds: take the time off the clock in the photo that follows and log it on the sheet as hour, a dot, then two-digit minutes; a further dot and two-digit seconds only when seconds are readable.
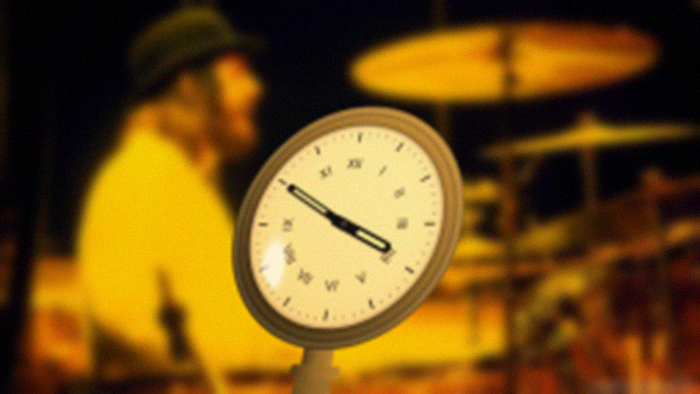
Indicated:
3.50
